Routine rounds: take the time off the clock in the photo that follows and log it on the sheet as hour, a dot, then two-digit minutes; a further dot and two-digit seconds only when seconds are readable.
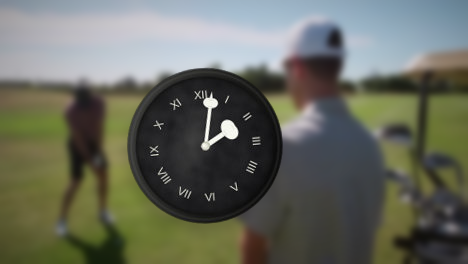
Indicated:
2.02
